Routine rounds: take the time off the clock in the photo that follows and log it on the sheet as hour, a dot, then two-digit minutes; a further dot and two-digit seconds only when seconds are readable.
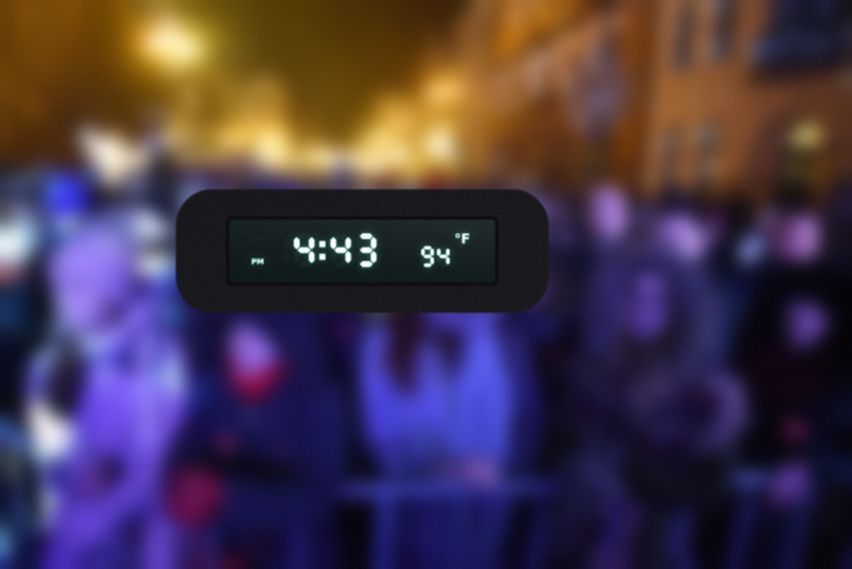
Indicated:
4.43
